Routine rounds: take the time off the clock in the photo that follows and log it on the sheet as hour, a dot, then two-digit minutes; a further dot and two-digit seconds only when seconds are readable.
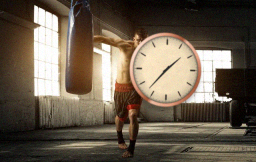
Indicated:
1.37
